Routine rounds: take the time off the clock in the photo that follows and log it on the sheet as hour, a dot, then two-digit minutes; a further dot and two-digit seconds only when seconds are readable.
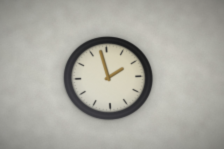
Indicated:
1.58
